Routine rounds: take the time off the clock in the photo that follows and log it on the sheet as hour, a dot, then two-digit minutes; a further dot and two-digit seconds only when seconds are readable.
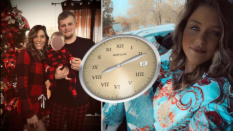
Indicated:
8.11
